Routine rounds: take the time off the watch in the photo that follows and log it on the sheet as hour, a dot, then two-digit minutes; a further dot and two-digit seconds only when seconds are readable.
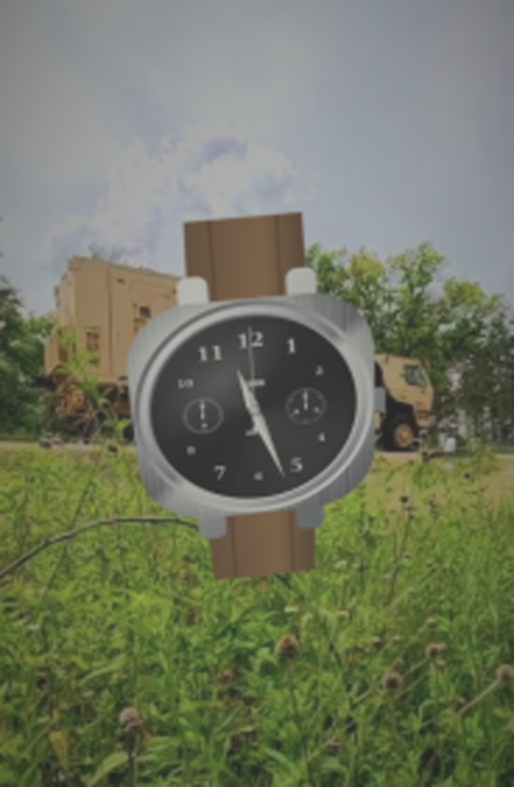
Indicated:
11.27
